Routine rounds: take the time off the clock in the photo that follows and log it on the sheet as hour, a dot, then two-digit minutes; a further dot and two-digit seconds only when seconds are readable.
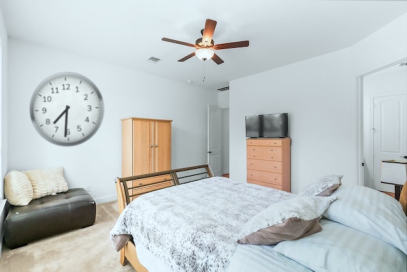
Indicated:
7.31
